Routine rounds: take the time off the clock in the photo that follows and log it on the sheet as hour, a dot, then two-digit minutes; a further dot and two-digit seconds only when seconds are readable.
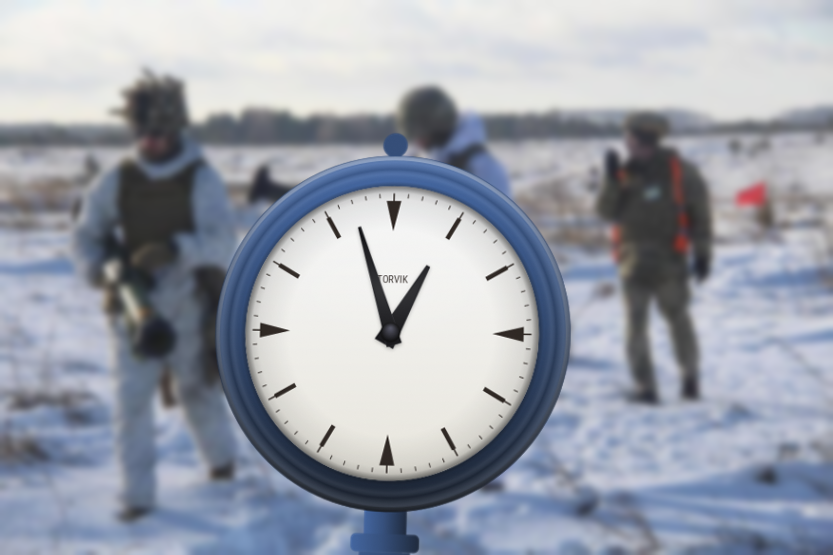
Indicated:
12.57
